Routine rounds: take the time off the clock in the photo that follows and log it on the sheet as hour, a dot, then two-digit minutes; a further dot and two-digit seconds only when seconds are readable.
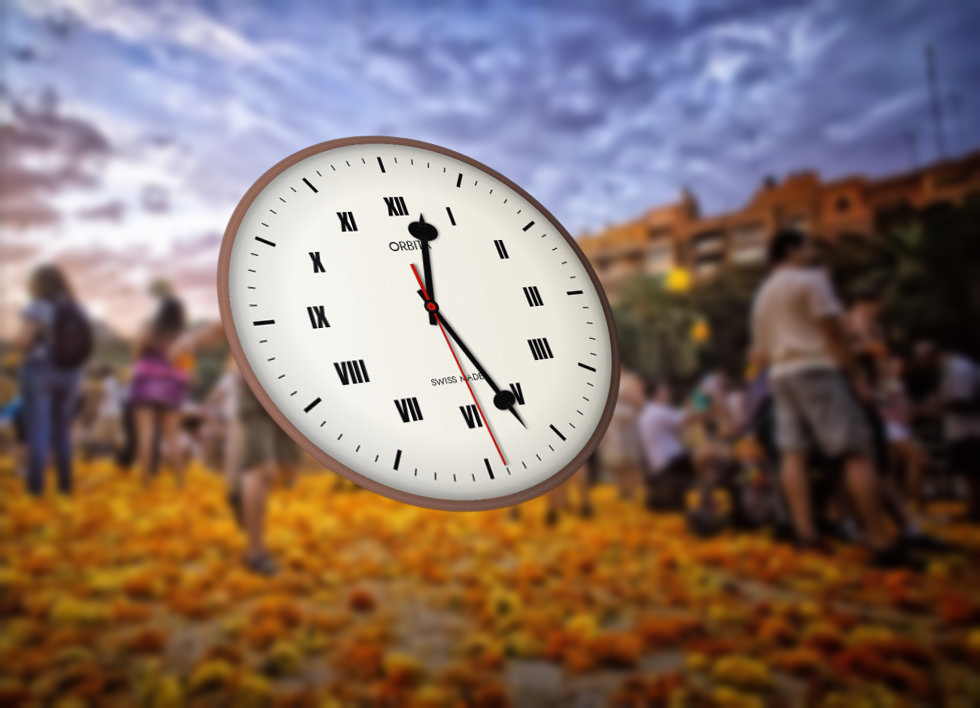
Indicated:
12.26.29
